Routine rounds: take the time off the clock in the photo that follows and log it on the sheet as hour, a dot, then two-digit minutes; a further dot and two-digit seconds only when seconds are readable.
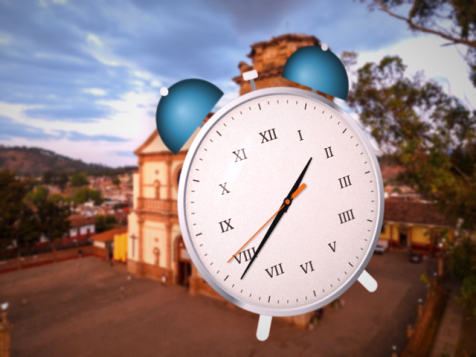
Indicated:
1.38.41
